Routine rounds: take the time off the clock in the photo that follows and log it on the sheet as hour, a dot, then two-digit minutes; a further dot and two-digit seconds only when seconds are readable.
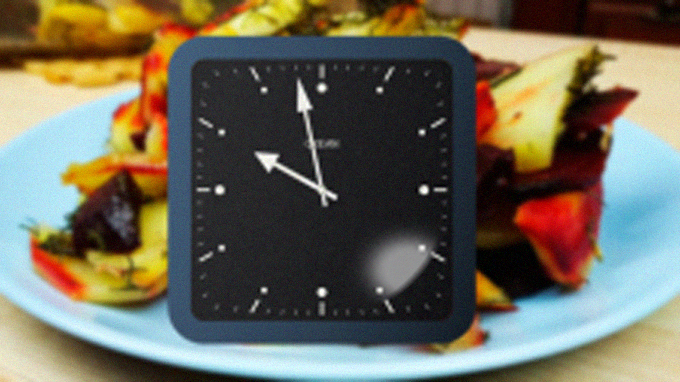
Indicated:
9.58
